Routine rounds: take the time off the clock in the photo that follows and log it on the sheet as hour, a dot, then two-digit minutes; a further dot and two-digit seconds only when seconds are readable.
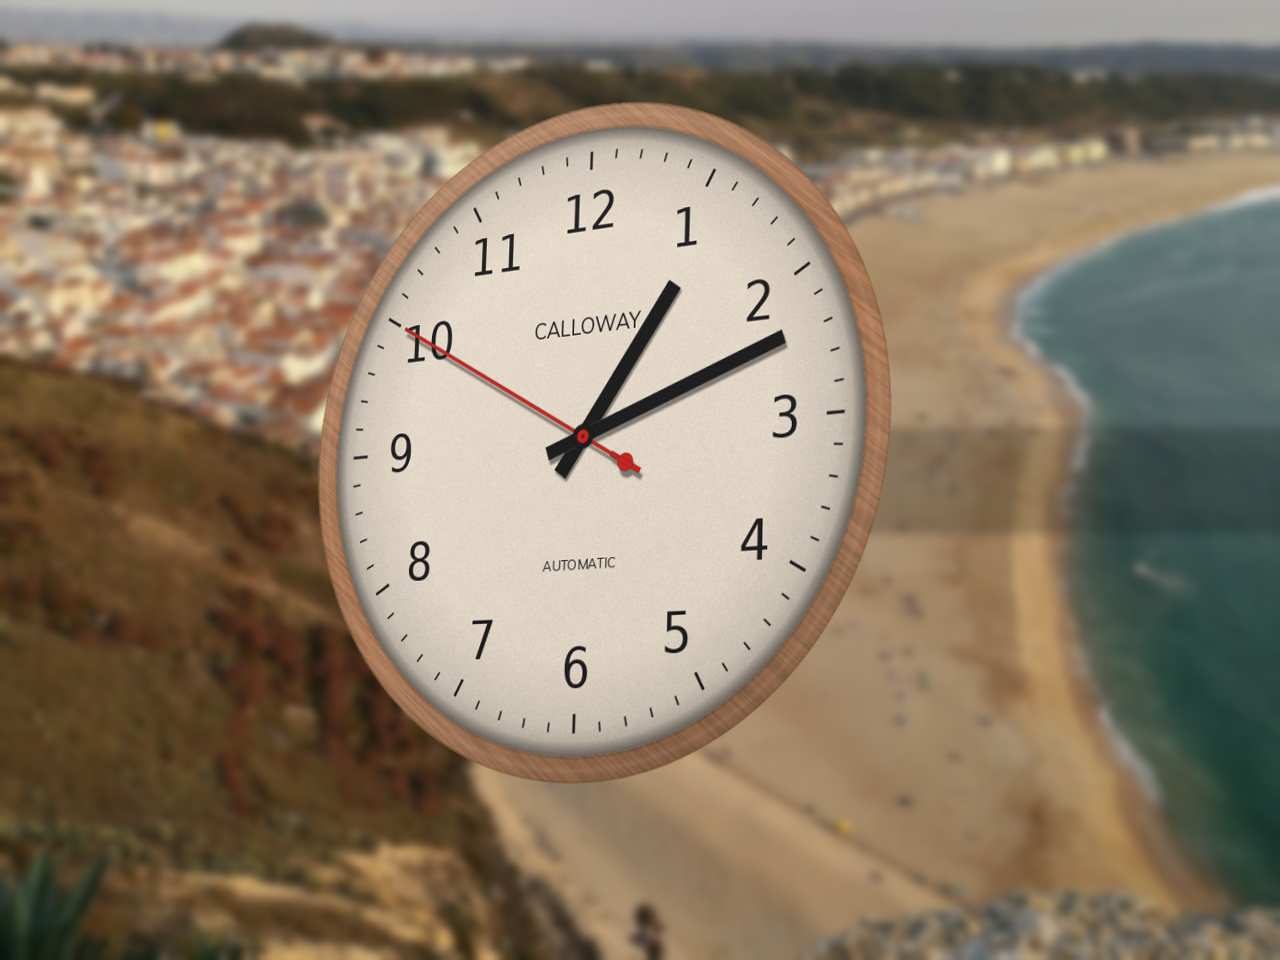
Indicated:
1.11.50
